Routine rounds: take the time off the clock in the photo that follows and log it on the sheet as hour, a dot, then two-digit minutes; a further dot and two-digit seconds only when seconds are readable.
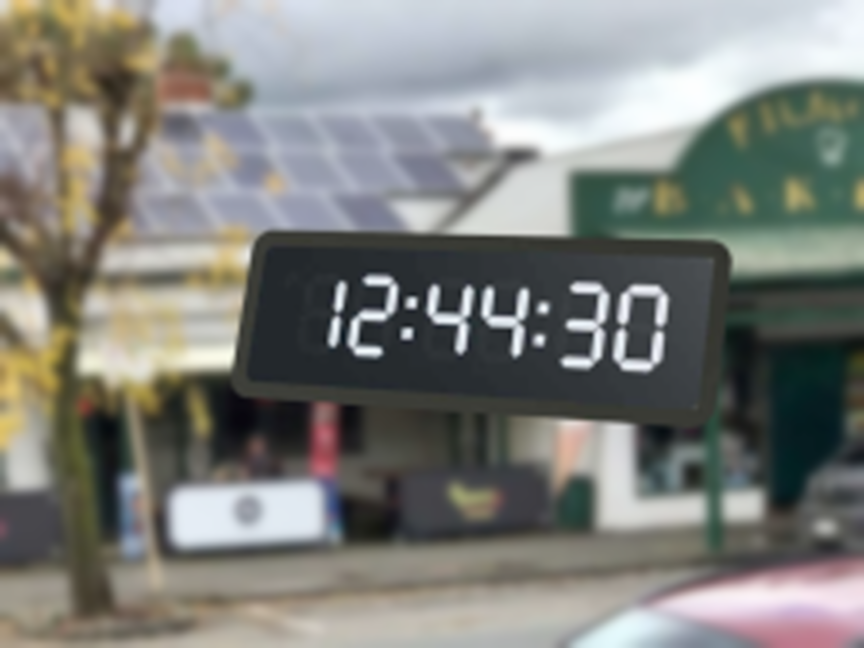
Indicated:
12.44.30
